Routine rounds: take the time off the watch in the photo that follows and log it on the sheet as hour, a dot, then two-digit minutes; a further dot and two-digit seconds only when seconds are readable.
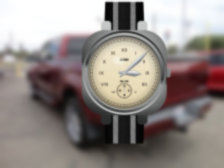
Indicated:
3.08
